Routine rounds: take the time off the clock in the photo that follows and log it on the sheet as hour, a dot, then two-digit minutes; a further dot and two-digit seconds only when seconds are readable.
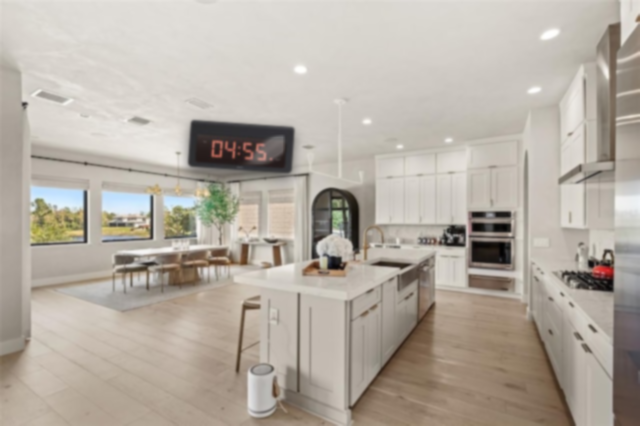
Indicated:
4.55
